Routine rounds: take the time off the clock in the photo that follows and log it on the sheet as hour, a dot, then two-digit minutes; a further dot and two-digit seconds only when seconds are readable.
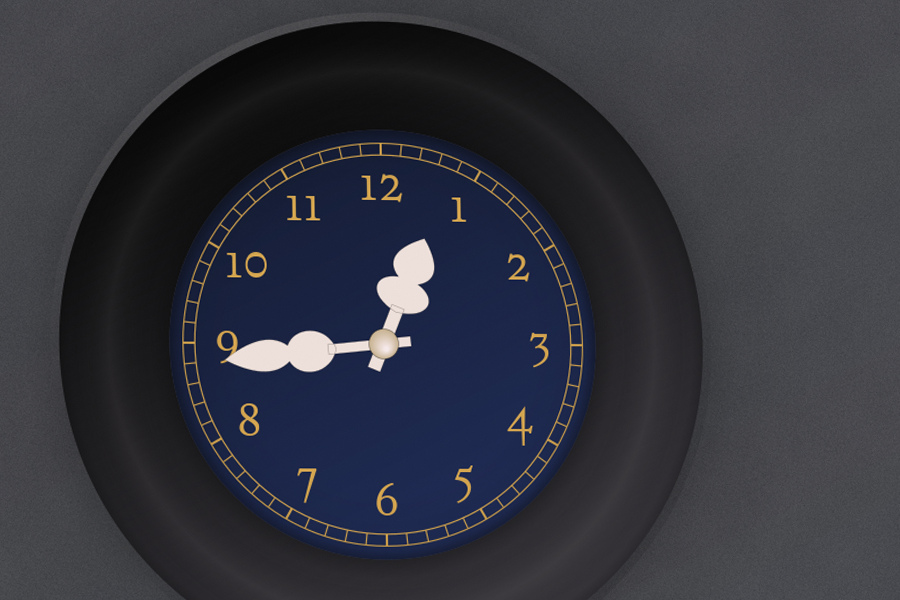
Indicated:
12.44
